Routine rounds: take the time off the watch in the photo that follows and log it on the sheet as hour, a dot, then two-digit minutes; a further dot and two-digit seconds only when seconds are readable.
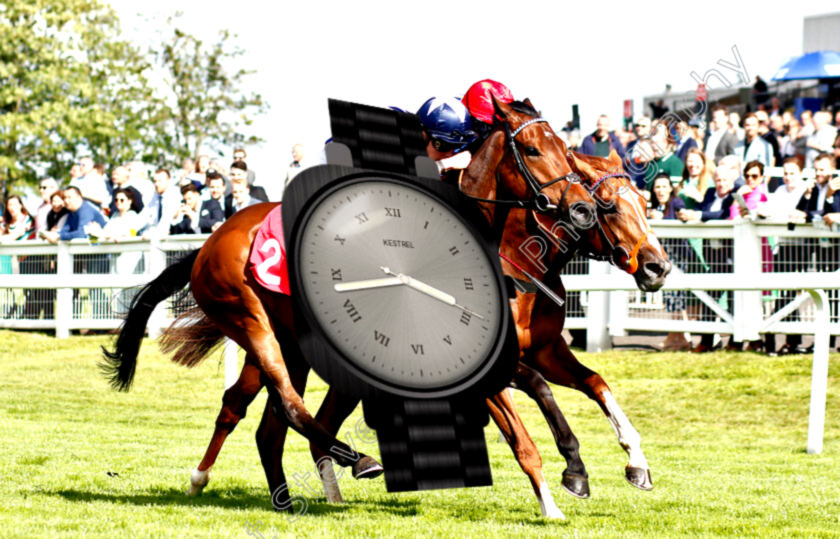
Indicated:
3.43.19
